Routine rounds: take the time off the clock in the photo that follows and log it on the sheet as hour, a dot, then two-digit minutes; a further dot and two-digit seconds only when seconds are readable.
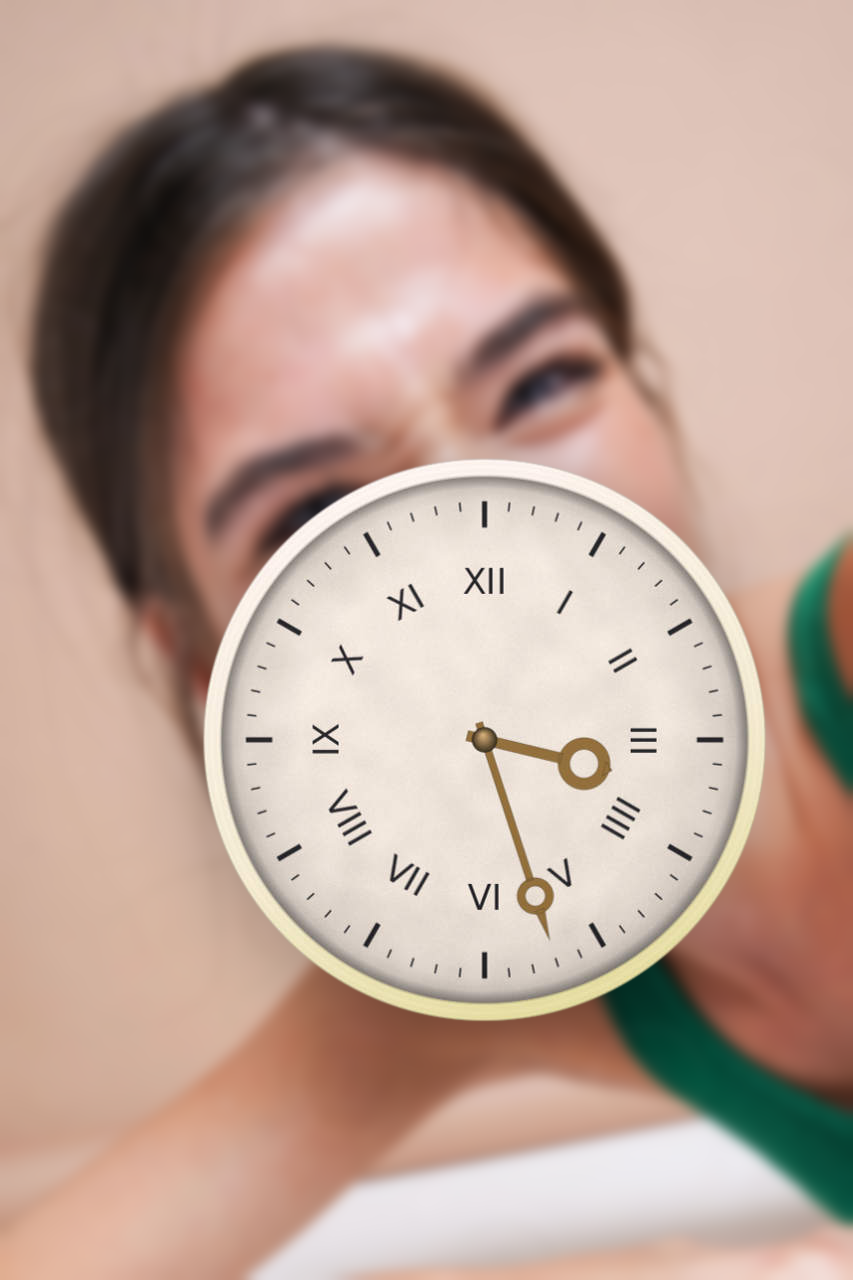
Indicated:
3.27
